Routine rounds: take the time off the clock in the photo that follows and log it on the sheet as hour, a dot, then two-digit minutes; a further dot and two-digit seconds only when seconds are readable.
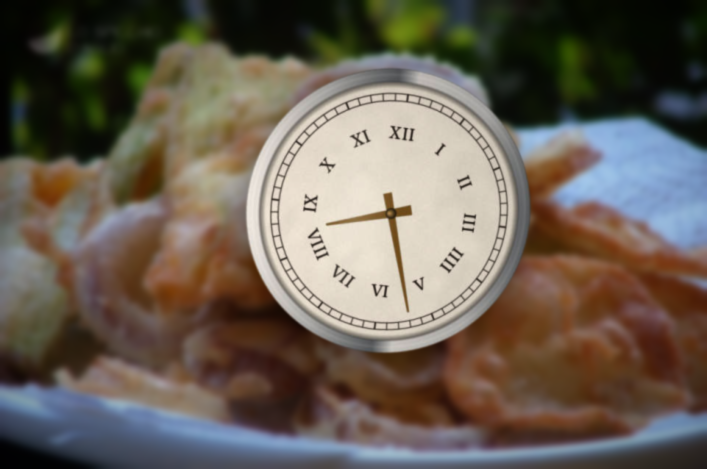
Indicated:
8.27
